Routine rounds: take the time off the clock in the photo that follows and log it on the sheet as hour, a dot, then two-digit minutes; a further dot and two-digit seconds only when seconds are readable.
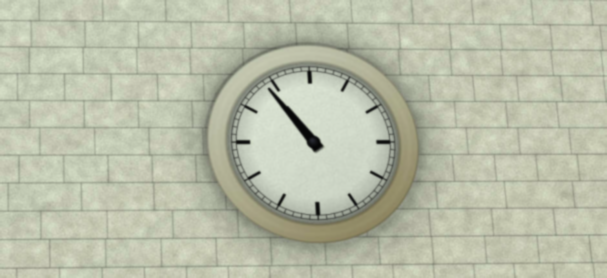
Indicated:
10.54
